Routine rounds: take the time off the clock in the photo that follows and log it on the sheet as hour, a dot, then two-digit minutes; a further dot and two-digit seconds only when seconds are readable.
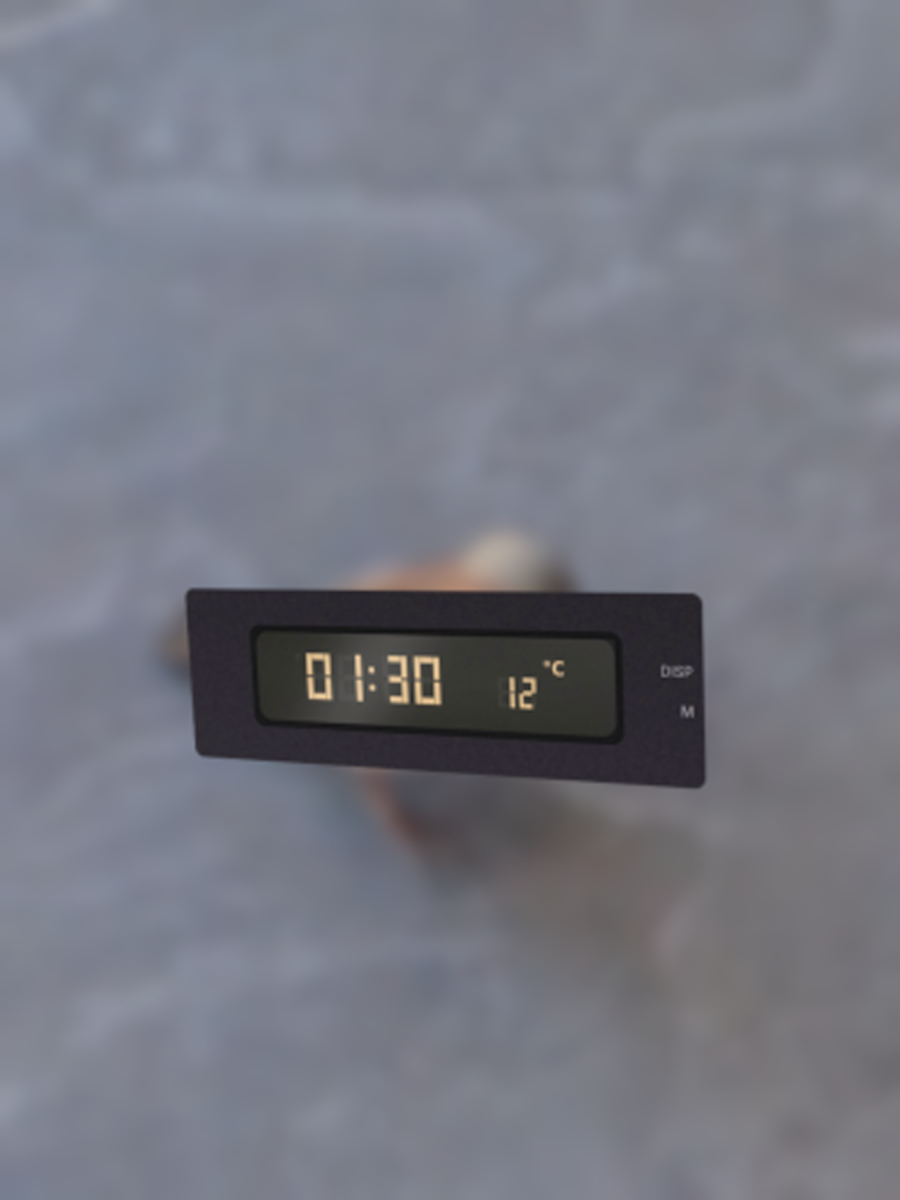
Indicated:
1.30
